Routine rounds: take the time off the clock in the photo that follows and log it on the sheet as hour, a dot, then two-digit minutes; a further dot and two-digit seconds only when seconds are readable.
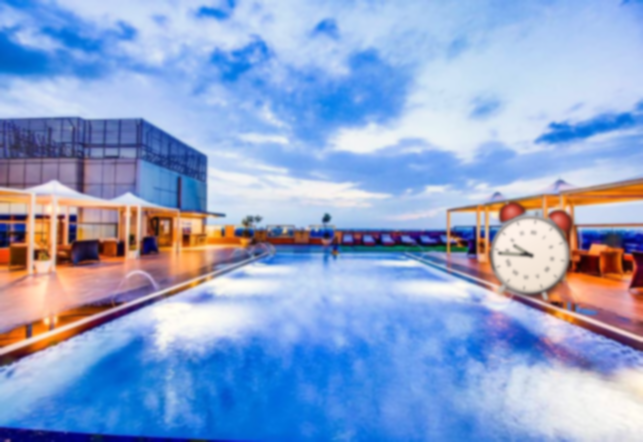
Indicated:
9.44
